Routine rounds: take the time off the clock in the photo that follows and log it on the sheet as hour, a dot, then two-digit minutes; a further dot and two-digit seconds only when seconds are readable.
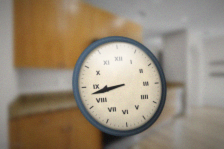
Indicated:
8.43
